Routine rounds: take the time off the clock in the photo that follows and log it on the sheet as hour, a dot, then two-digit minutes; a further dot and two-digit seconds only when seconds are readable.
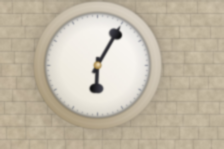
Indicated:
6.05
